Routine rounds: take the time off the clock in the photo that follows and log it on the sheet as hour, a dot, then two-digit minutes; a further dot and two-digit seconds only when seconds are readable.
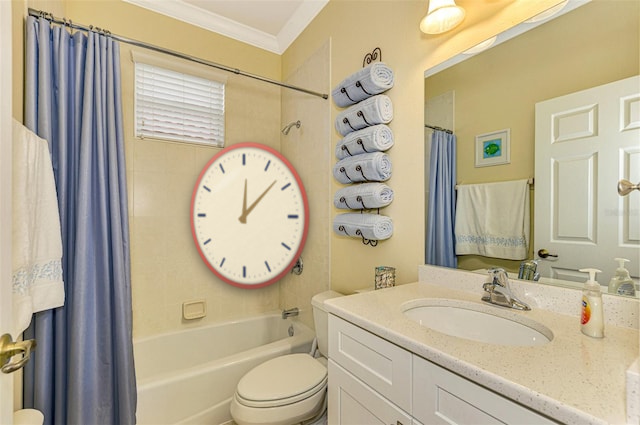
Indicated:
12.08
